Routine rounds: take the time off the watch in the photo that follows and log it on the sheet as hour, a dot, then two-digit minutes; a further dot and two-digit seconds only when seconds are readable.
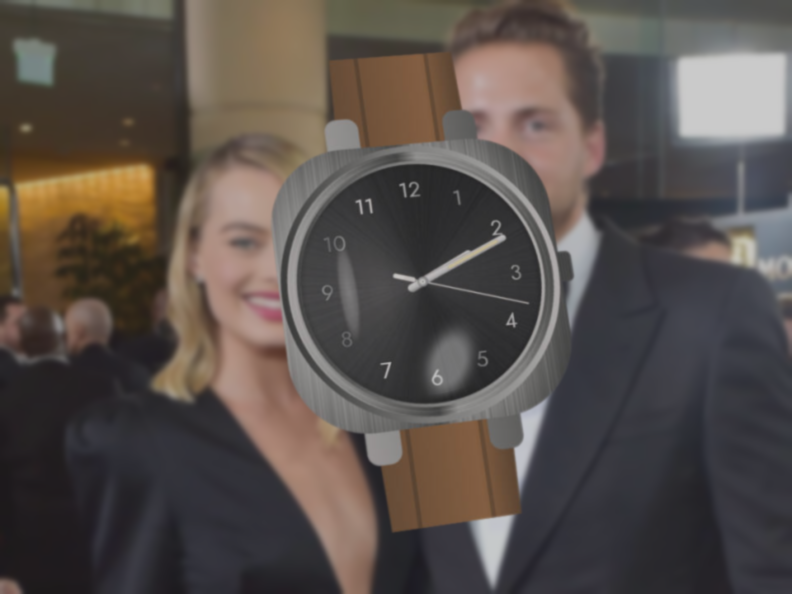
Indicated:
2.11.18
